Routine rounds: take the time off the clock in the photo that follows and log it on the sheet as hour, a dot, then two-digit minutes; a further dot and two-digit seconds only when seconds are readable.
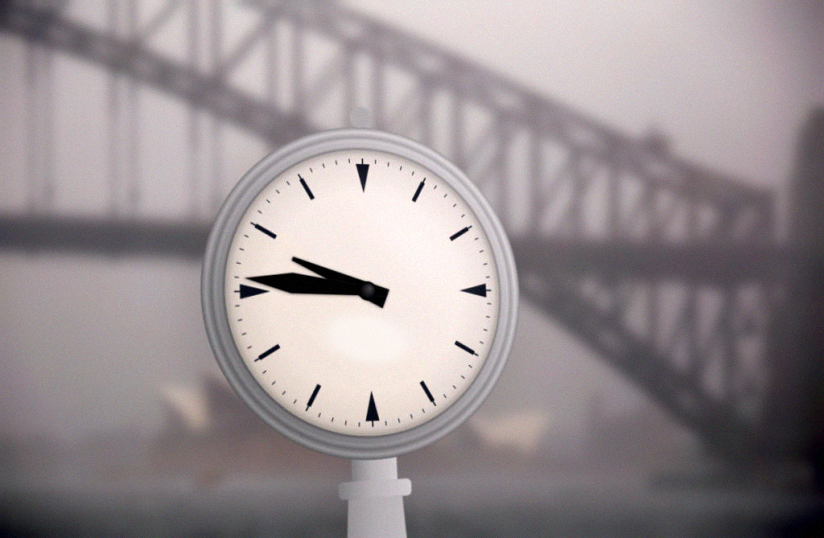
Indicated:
9.46
